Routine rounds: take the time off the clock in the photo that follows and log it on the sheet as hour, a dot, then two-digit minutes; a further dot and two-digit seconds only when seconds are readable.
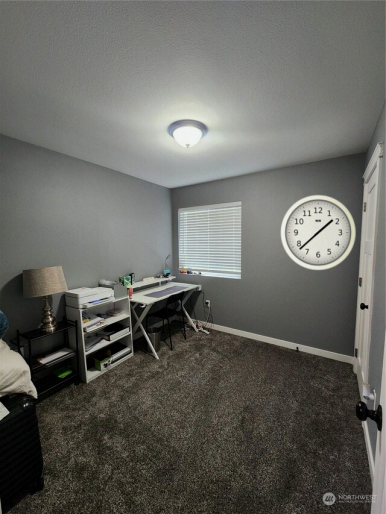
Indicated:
1.38
